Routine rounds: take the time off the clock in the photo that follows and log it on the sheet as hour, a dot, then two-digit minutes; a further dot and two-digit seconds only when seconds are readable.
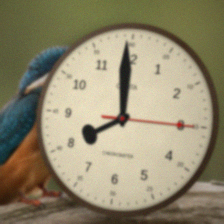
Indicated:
7.59.15
